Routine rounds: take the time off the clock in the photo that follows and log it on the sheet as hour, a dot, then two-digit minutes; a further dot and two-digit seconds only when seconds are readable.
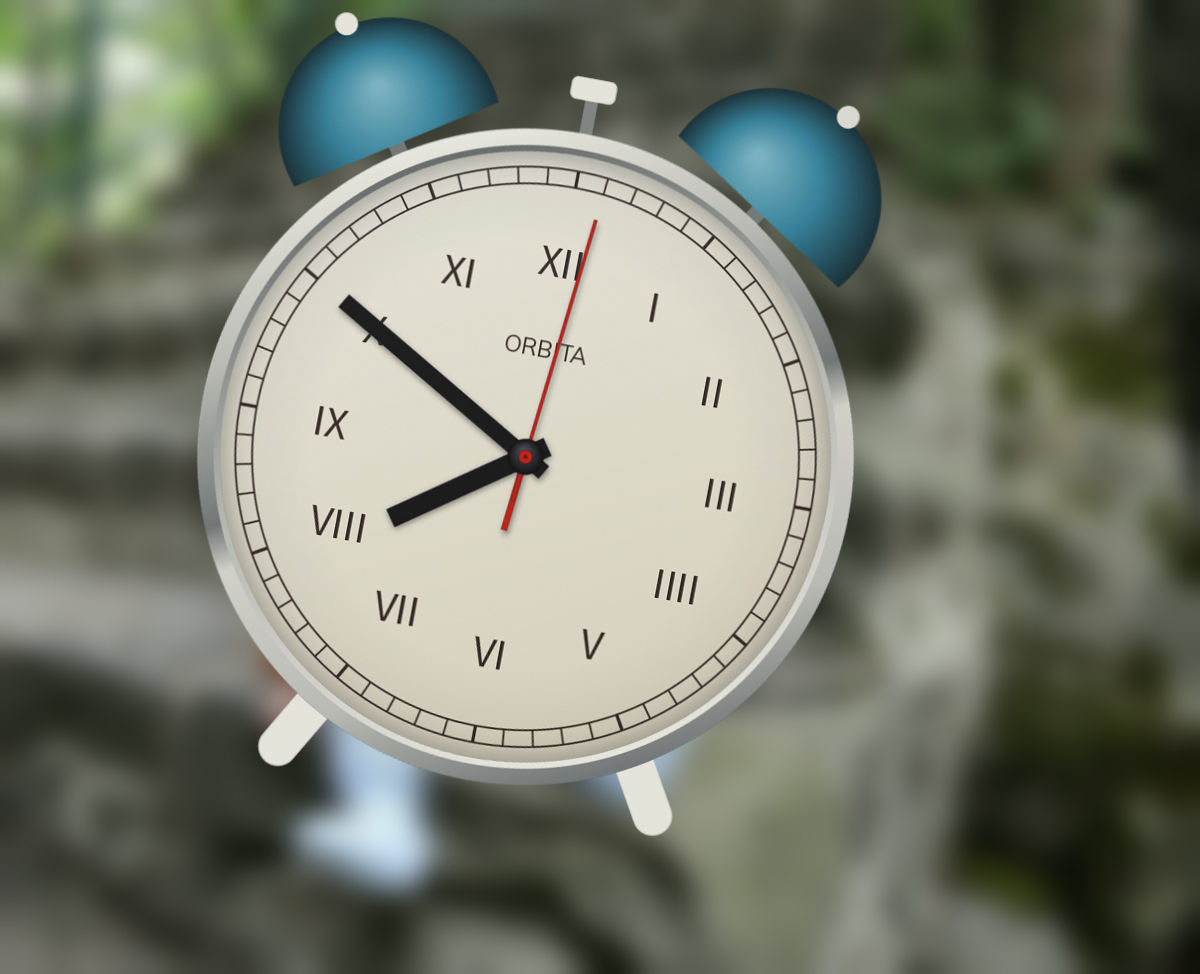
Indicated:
7.50.01
